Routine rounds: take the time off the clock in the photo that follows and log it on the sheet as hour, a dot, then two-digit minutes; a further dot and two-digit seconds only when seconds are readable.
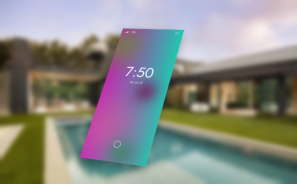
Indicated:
7.50
